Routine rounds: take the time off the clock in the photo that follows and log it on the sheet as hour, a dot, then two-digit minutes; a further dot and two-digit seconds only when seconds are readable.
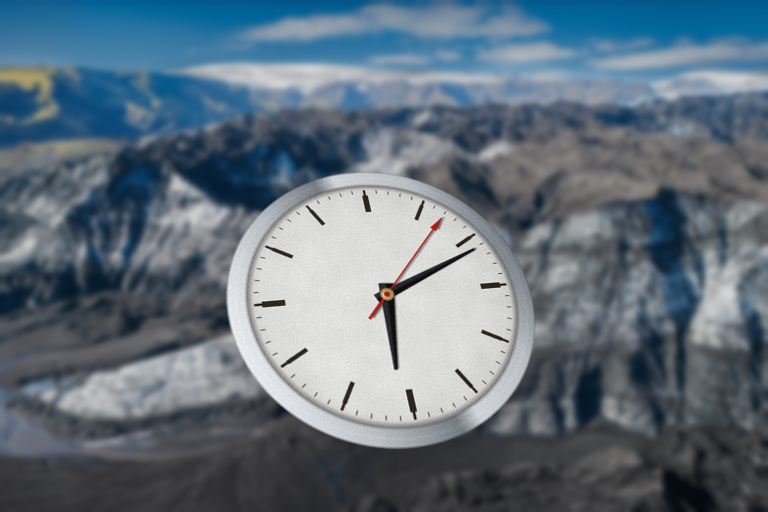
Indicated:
6.11.07
